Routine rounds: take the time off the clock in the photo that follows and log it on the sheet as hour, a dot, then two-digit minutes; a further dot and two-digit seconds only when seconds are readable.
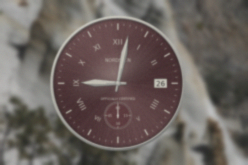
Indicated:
9.02
